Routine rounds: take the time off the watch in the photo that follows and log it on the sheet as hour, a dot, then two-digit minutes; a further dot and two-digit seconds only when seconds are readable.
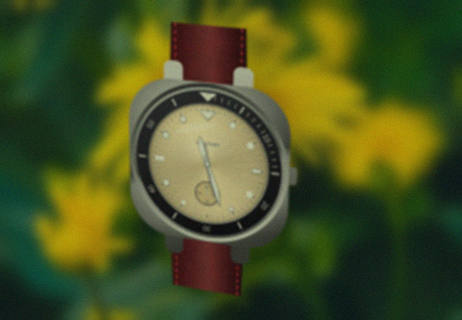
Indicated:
11.27
